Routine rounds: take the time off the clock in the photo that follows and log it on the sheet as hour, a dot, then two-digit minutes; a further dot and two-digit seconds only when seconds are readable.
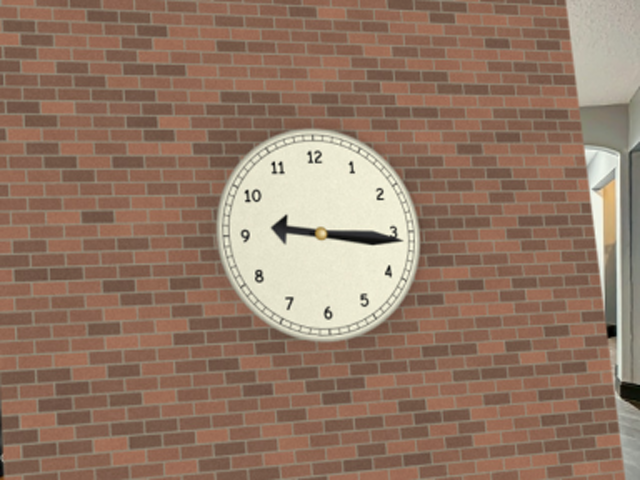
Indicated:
9.16
